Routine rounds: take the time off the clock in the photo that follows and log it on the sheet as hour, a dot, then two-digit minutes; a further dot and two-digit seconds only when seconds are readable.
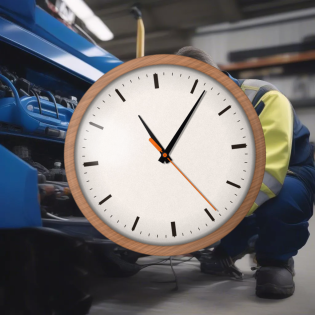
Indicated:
11.06.24
